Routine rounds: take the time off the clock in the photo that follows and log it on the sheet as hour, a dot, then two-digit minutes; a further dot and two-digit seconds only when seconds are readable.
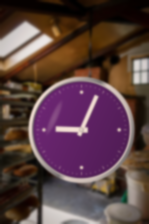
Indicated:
9.04
